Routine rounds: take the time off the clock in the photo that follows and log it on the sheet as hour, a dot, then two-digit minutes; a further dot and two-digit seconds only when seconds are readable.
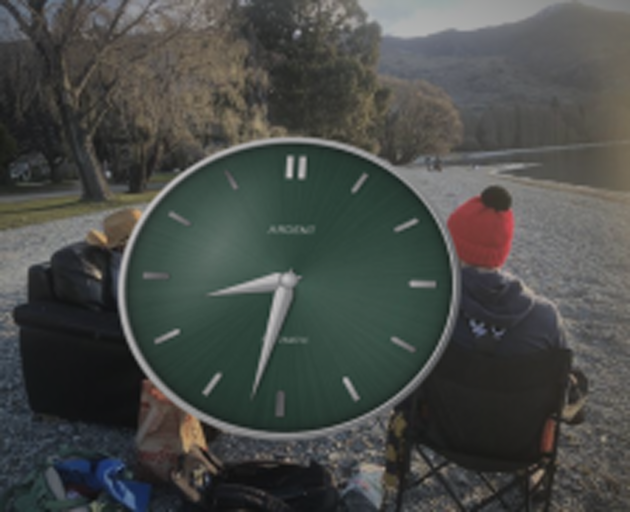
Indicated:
8.32
